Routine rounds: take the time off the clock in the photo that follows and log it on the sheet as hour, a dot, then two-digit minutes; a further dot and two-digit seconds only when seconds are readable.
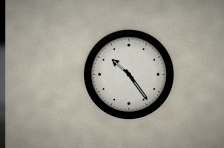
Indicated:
10.24
